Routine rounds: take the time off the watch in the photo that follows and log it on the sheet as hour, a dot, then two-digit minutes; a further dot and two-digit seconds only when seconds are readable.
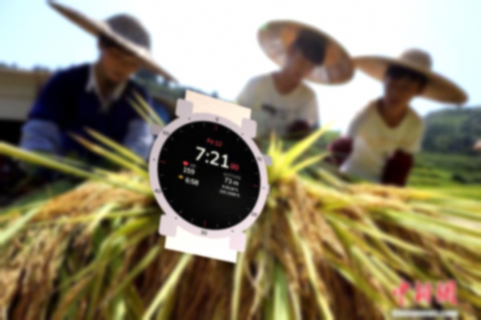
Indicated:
7.21
